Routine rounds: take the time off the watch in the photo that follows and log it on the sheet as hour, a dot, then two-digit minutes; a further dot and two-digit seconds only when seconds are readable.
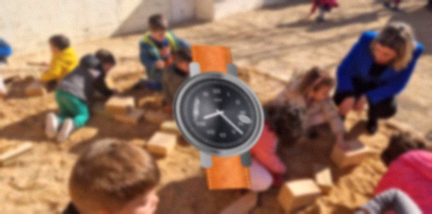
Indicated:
8.23
